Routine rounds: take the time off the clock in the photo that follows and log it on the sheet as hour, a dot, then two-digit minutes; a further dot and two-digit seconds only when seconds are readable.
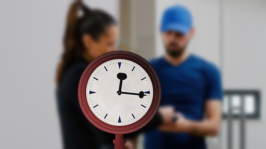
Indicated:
12.16
